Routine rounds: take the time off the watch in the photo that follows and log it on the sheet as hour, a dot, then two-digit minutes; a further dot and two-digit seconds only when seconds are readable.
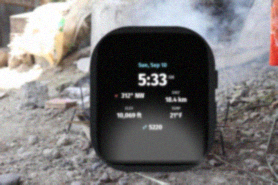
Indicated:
5.33
